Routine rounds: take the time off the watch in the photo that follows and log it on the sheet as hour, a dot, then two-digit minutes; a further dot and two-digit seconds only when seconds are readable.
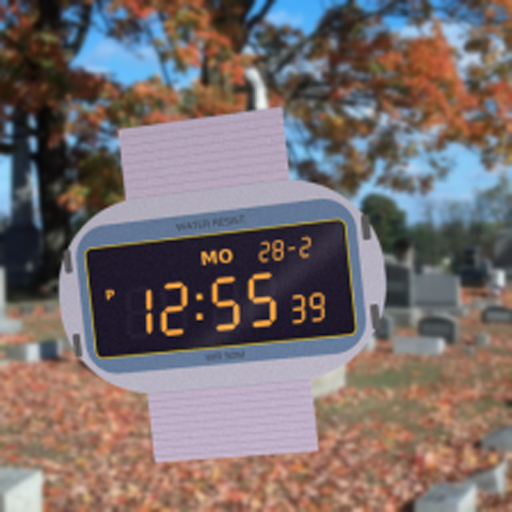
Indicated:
12.55.39
